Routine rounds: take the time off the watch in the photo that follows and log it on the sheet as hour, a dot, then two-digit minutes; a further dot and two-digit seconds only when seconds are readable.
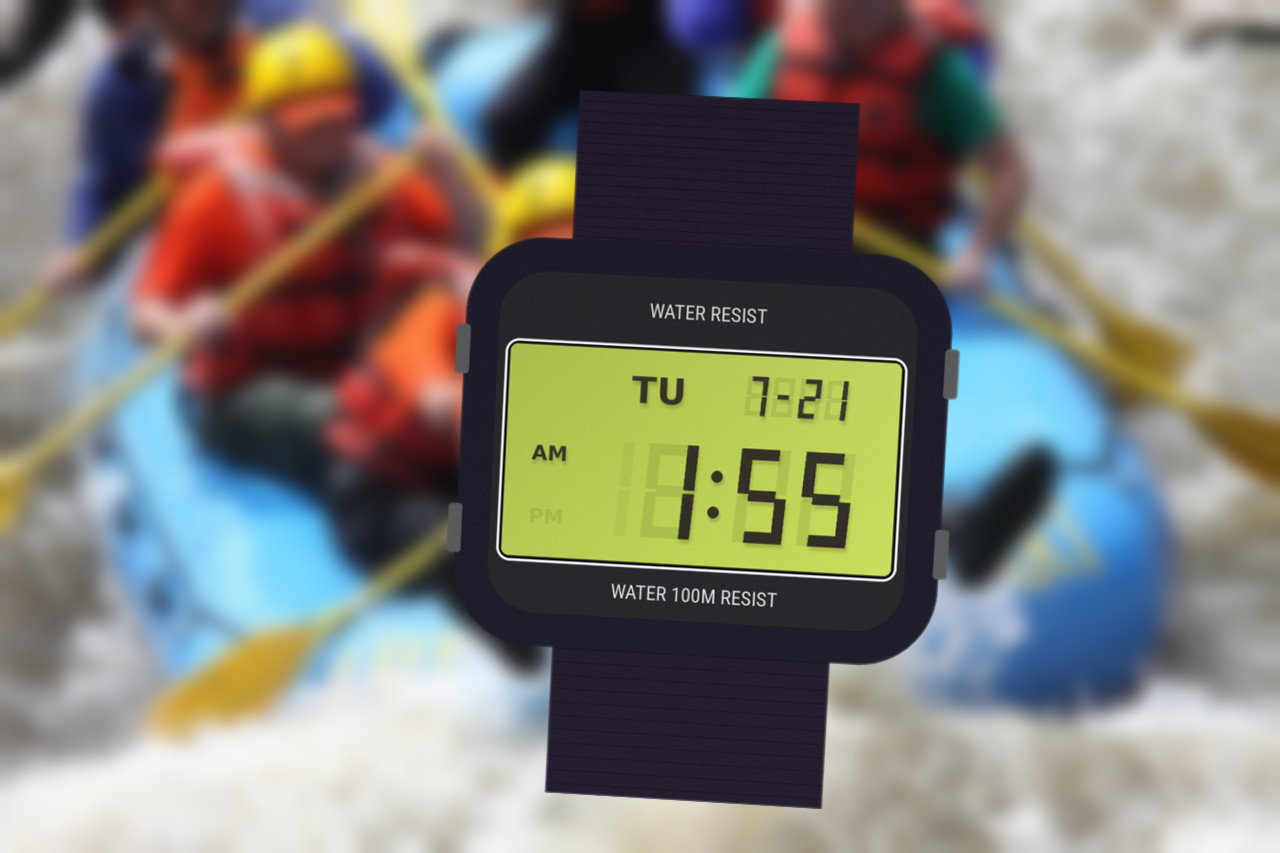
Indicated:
1.55
